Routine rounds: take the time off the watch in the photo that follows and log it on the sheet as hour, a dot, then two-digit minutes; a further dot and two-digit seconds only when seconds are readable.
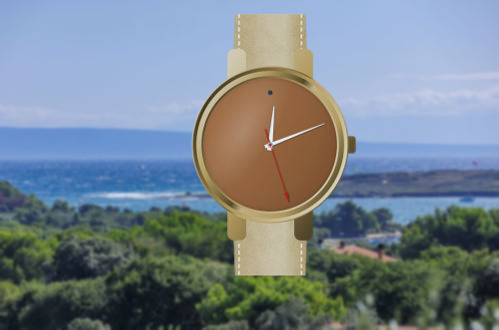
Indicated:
12.11.27
